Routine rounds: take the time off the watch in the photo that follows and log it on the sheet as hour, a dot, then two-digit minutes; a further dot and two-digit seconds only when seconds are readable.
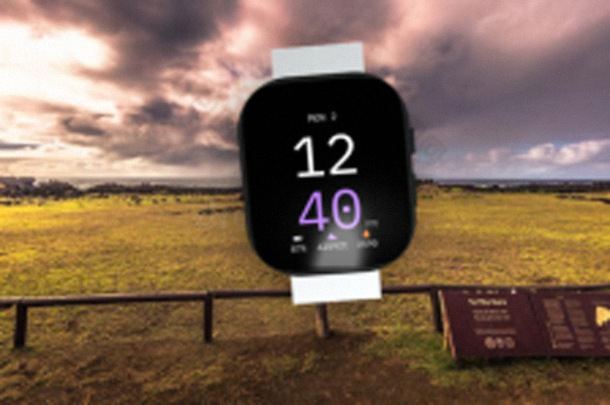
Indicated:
12.40
